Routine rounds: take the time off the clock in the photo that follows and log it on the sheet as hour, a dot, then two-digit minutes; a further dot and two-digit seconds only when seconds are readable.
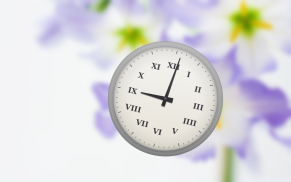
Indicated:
9.01
